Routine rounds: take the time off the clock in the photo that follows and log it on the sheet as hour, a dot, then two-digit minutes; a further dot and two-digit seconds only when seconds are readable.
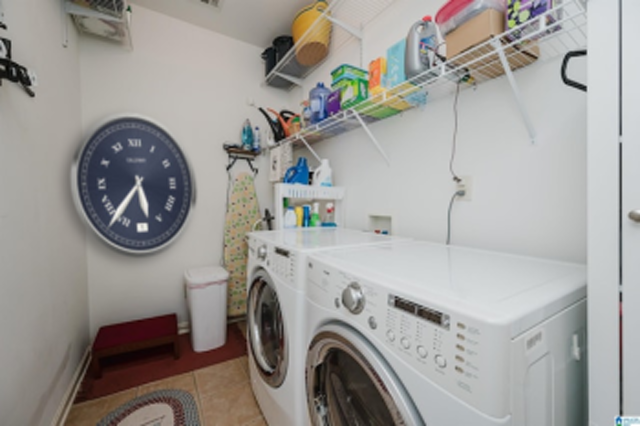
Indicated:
5.37
